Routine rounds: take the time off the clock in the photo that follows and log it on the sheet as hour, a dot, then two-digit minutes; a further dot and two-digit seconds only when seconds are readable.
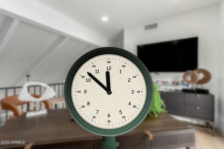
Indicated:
11.52
